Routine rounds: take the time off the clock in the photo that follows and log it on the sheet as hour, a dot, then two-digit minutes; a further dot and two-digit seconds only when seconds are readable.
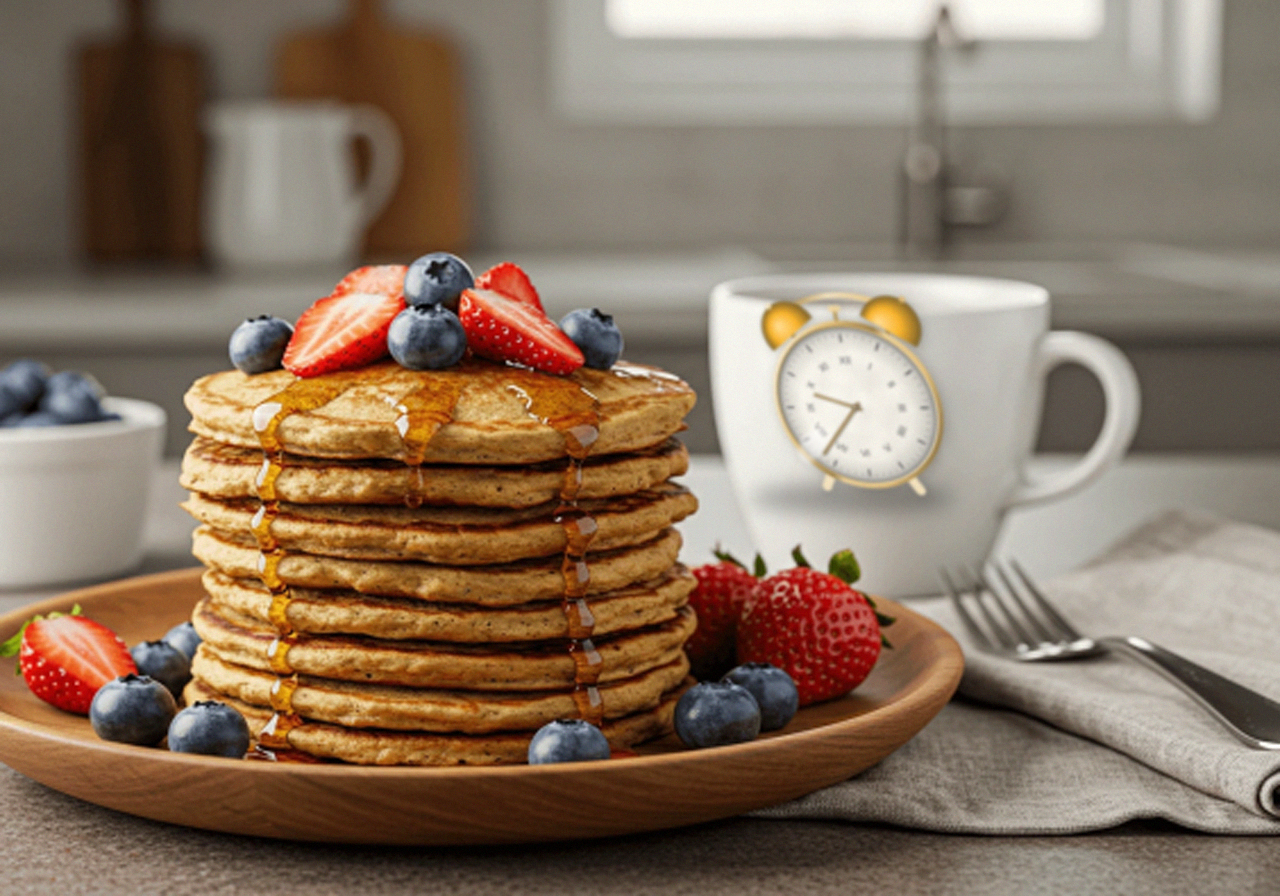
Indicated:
9.37
